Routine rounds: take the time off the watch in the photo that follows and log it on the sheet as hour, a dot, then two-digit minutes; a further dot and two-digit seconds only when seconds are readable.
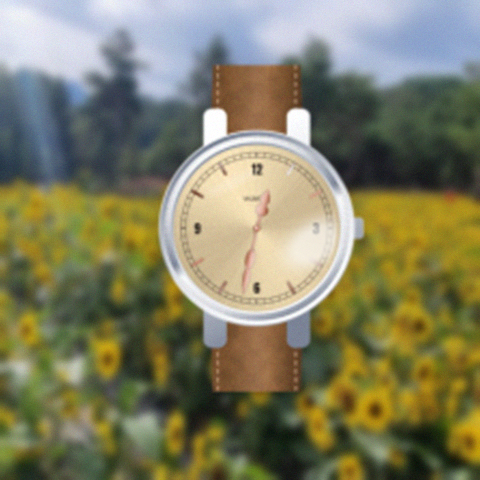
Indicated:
12.32
